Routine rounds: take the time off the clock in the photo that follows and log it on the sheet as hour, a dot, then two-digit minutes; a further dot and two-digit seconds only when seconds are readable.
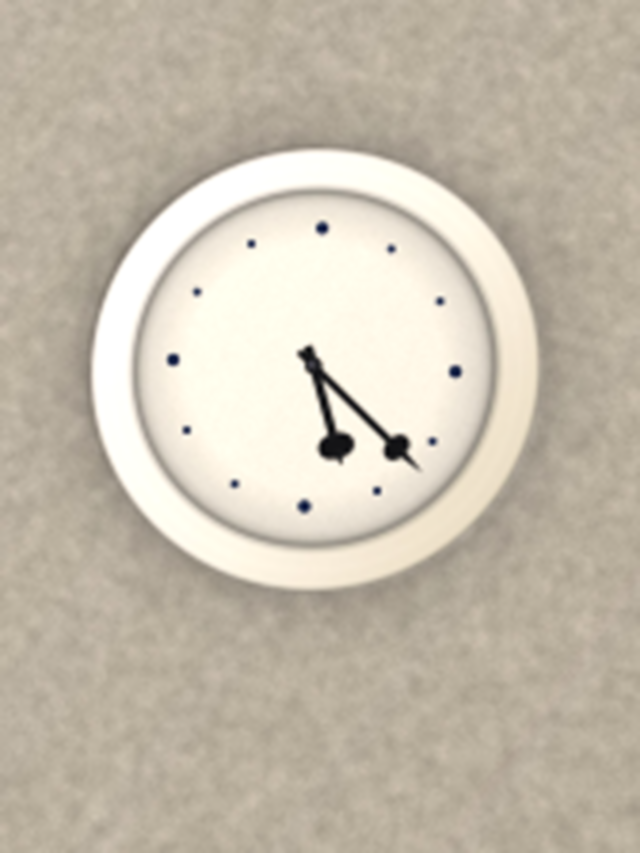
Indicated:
5.22
